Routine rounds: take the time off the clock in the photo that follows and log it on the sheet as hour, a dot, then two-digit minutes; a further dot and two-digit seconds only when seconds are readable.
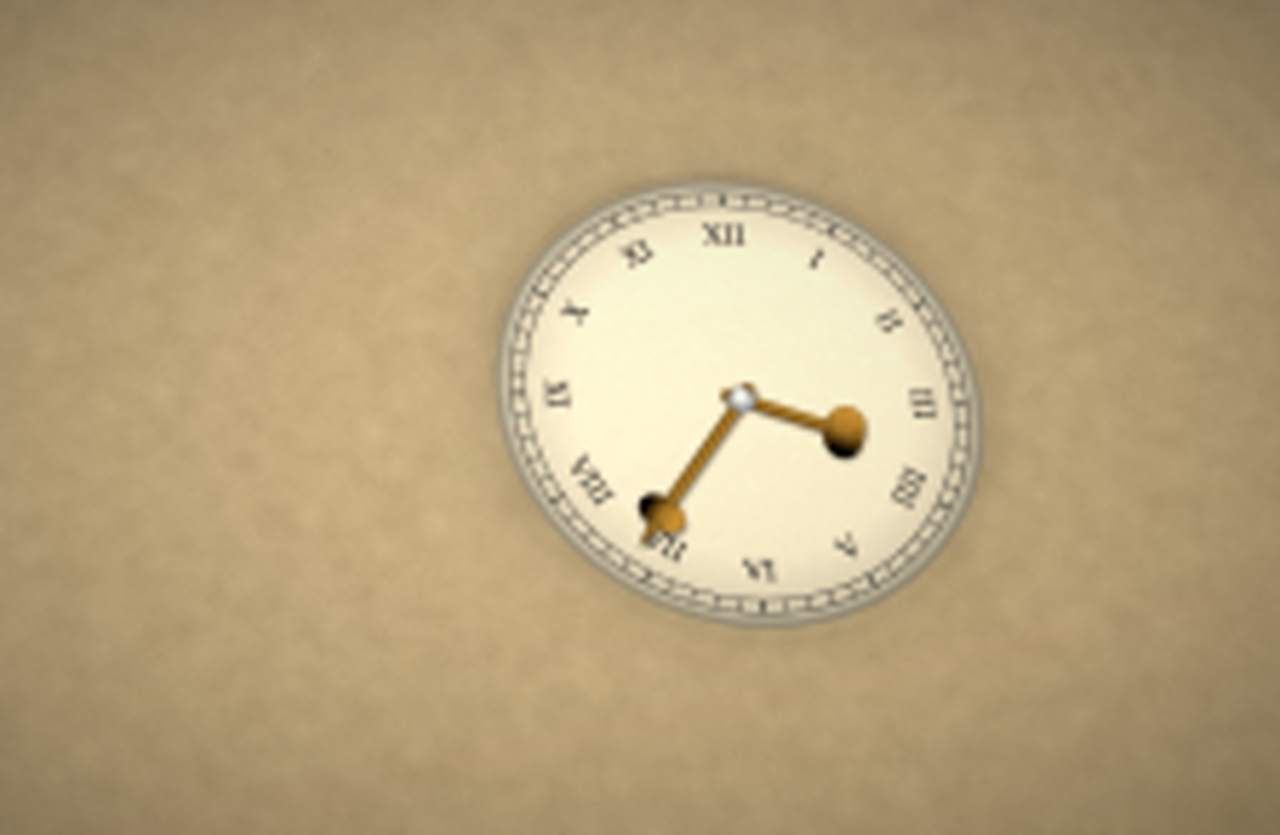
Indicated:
3.36
